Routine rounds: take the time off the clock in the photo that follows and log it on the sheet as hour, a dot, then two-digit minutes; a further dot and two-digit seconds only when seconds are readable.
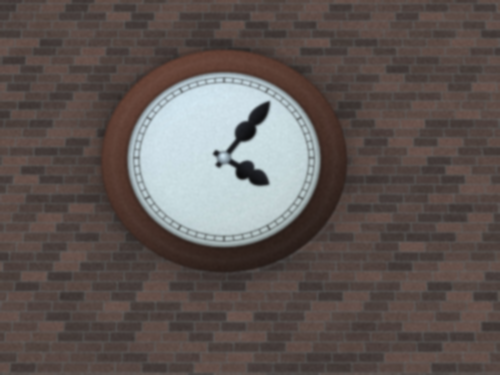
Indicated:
4.06
